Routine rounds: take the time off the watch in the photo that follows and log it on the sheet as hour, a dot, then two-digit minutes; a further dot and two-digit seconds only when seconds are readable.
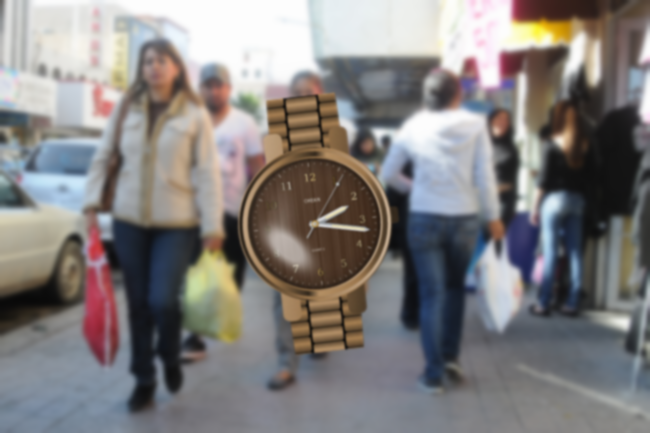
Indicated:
2.17.06
